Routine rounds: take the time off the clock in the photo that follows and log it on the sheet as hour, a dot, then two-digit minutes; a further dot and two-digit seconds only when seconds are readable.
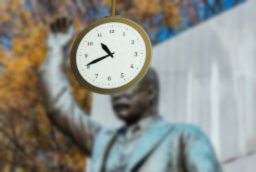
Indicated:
10.41
